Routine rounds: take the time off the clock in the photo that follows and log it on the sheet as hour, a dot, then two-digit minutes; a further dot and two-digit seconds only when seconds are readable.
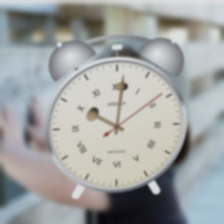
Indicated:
10.01.09
